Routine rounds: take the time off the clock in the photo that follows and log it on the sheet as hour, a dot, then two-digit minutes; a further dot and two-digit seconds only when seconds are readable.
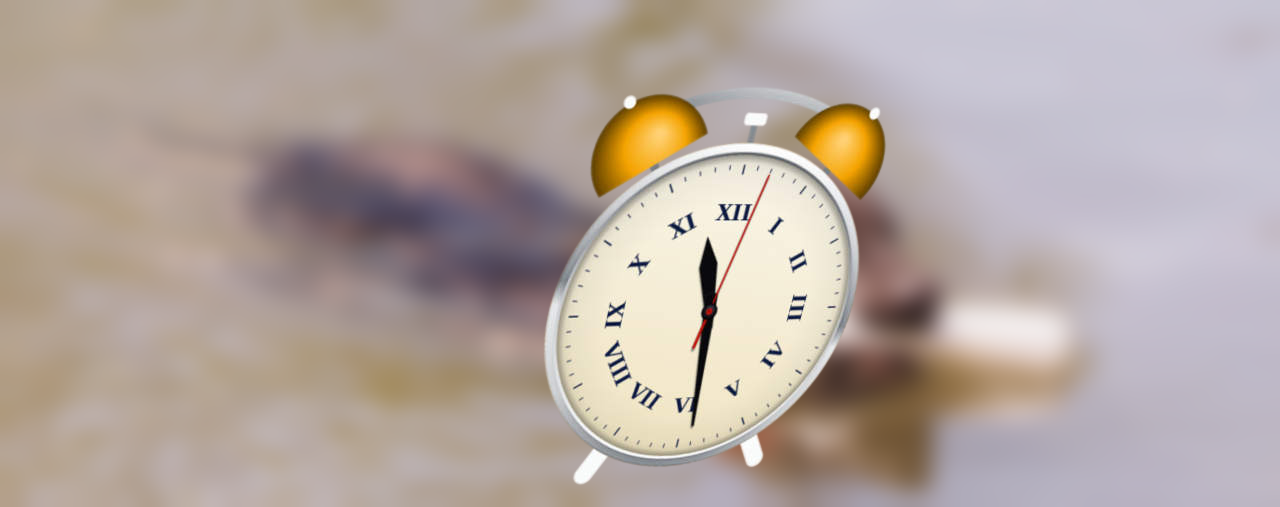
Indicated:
11.29.02
